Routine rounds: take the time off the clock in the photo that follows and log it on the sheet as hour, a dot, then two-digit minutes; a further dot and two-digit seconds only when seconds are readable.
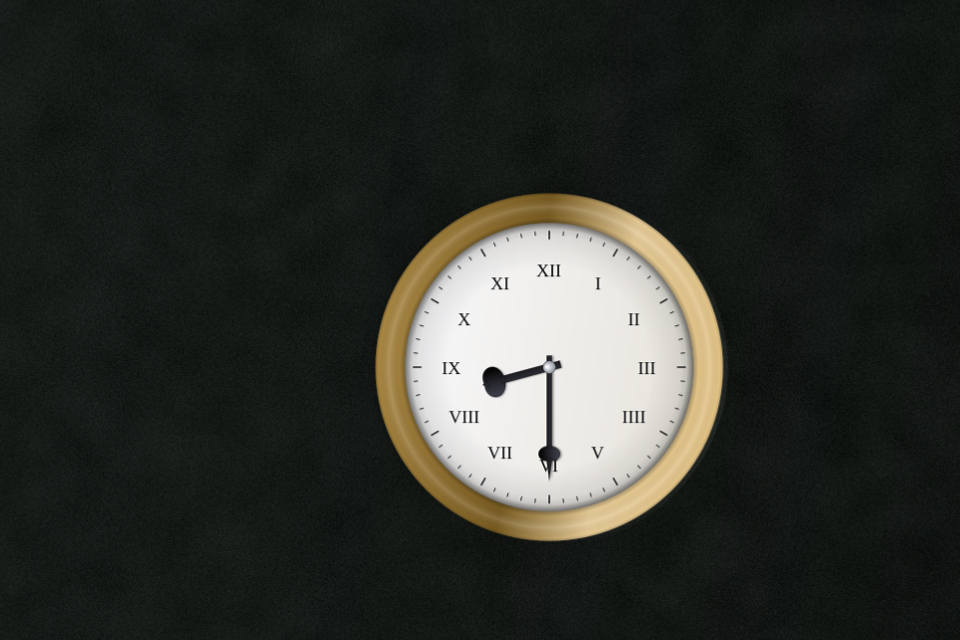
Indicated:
8.30
